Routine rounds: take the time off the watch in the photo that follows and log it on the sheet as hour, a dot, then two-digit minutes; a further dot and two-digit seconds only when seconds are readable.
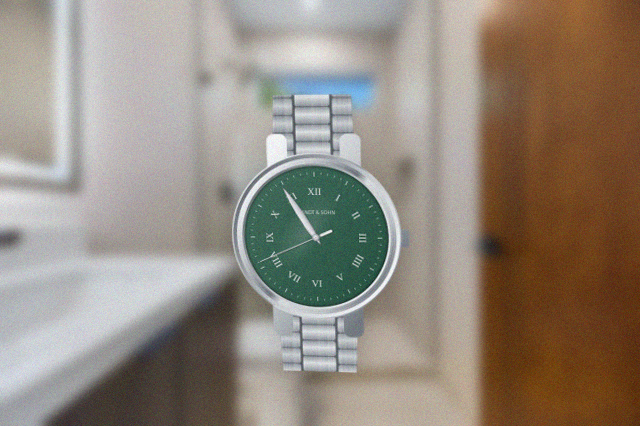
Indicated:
10.54.41
